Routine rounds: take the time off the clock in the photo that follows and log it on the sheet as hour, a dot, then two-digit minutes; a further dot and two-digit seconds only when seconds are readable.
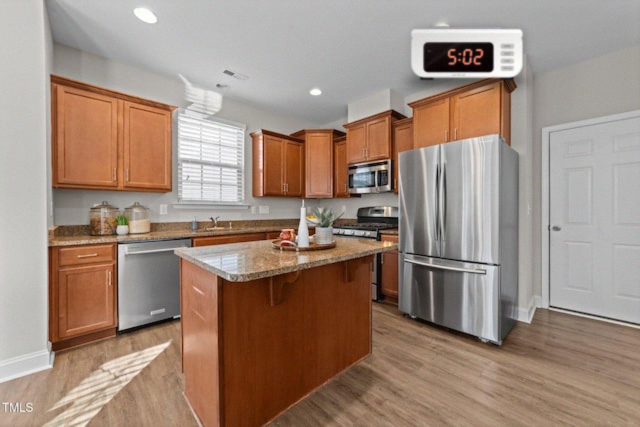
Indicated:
5.02
